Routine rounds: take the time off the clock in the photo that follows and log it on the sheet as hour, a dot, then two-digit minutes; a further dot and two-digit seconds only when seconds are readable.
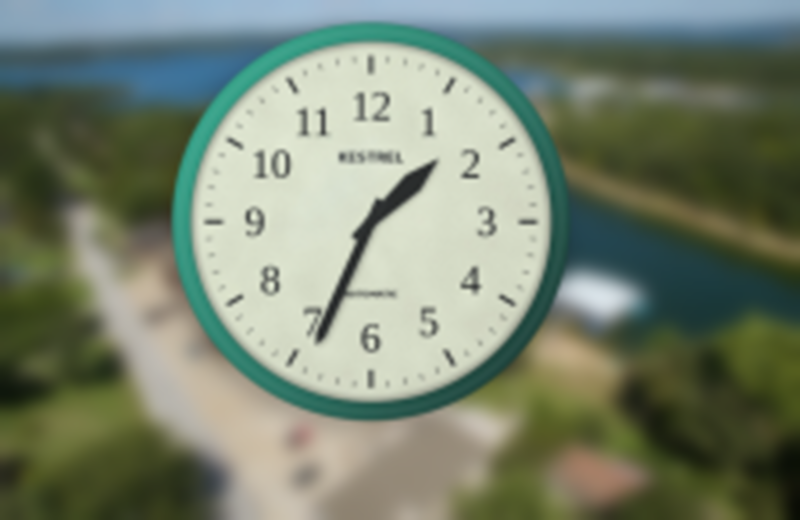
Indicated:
1.34
